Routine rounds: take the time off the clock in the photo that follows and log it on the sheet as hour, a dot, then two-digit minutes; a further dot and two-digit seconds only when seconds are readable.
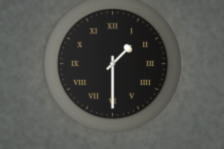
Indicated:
1.30
